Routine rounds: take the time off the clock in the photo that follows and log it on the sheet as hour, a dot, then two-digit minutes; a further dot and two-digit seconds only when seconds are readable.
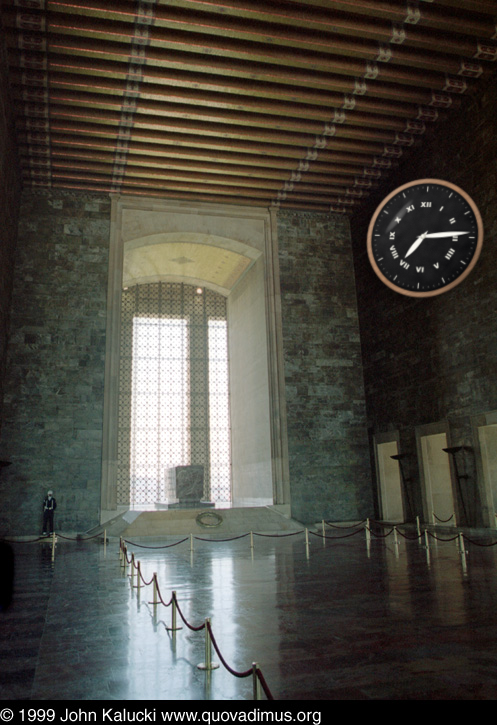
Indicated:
7.14
